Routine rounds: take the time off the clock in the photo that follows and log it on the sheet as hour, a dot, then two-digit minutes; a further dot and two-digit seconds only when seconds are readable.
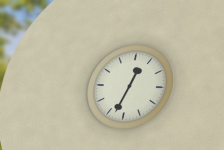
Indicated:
12.33
